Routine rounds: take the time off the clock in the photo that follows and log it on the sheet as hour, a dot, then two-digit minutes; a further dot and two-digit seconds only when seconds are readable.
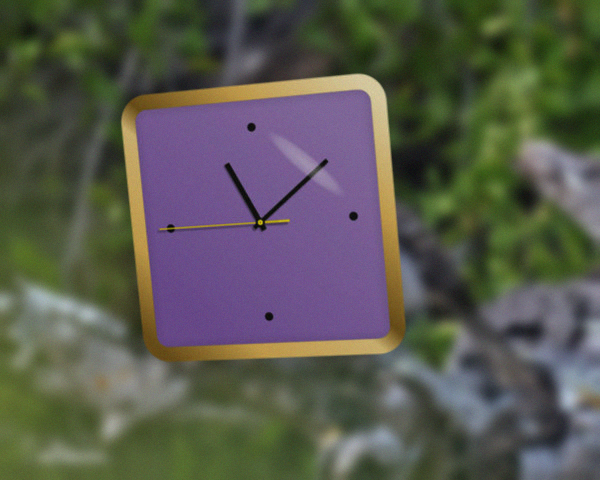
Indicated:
11.08.45
